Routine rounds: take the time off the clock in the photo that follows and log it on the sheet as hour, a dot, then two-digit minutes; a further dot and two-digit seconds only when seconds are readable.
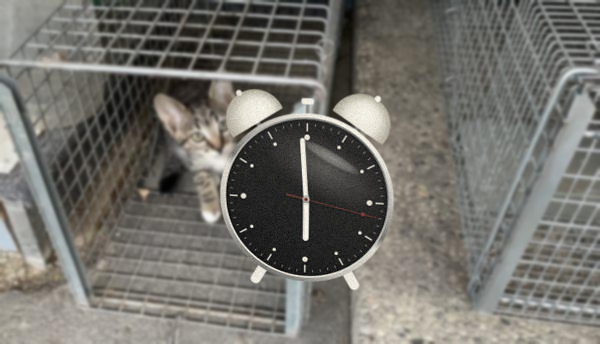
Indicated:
5.59.17
